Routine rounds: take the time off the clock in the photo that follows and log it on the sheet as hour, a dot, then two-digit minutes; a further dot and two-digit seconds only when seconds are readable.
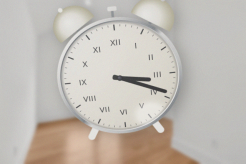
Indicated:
3.19
